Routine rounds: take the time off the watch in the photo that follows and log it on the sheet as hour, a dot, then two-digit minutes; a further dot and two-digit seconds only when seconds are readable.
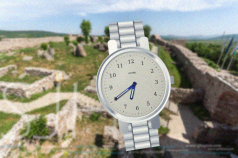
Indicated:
6.40
